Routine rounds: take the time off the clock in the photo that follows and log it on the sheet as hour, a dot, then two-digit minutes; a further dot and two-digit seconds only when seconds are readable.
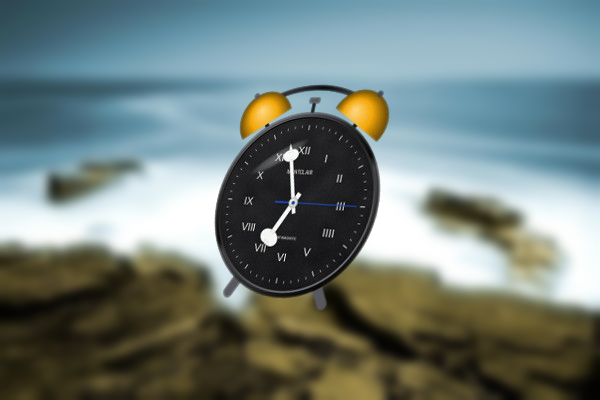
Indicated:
6.57.15
